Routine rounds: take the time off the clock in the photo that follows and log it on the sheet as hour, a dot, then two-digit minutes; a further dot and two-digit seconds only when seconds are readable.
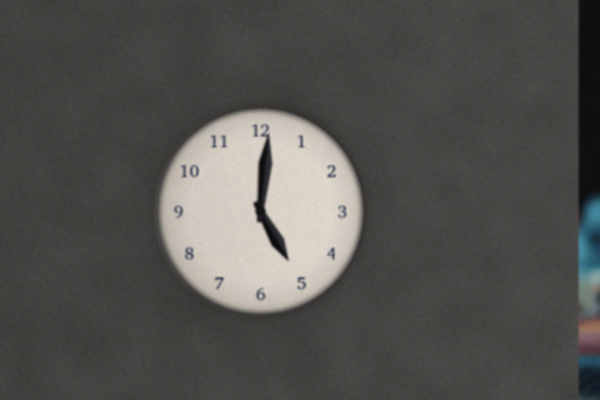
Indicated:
5.01
